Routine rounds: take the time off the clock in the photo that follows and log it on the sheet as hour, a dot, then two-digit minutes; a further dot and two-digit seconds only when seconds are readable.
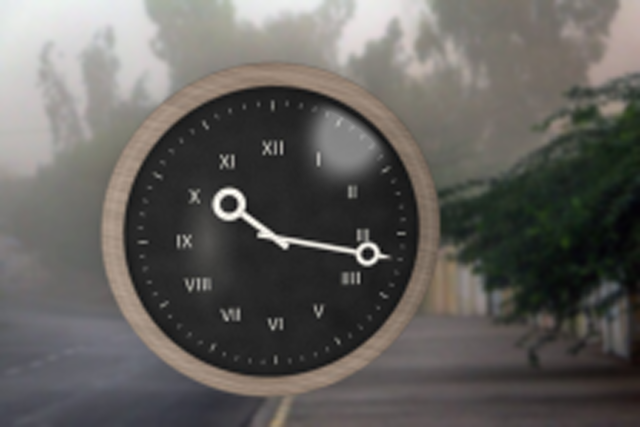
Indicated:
10.17
